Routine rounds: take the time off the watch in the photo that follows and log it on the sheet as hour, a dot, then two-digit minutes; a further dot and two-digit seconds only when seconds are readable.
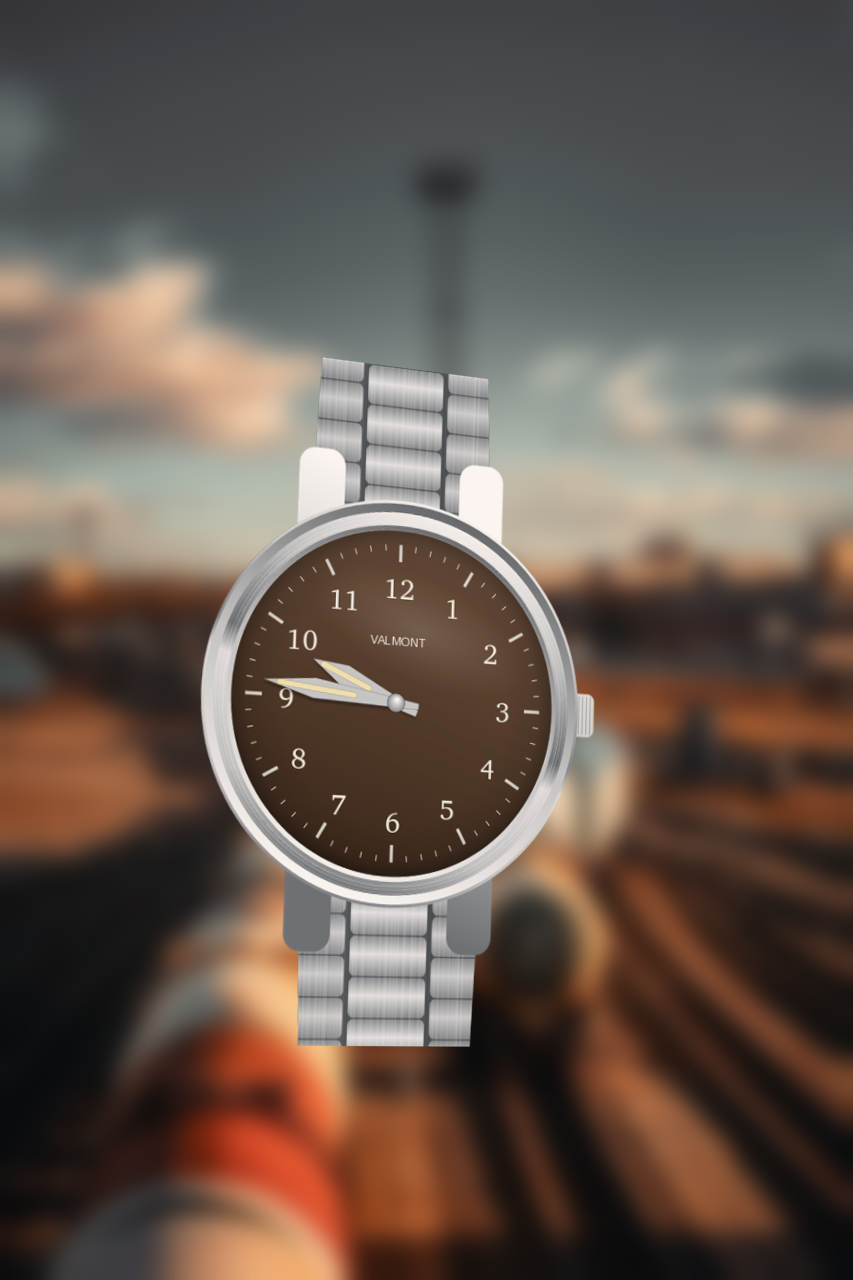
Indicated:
9.46
